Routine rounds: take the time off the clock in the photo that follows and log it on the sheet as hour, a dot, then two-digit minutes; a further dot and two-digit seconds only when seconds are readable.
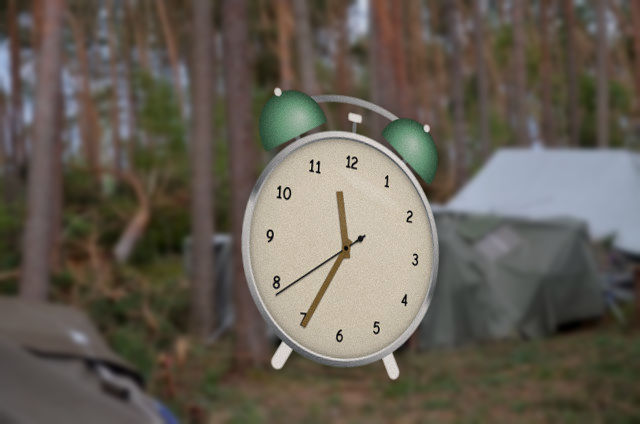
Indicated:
11.34.39
